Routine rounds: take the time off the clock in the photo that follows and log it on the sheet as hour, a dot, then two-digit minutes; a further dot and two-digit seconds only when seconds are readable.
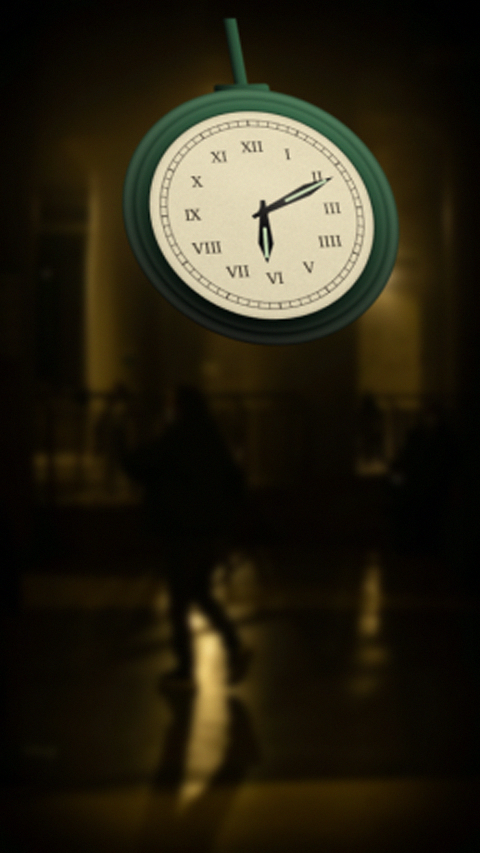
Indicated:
6.11
